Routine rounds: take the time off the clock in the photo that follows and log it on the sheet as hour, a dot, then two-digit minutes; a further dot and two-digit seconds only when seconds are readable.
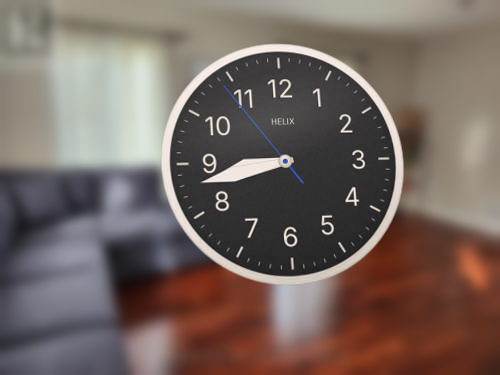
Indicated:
8.42.54
